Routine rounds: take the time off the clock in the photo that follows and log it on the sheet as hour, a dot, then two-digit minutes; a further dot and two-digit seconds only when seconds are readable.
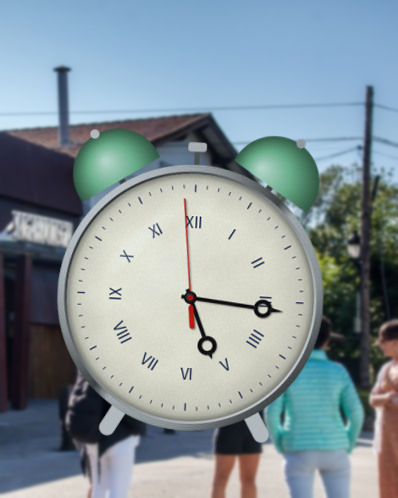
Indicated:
5.15.59
